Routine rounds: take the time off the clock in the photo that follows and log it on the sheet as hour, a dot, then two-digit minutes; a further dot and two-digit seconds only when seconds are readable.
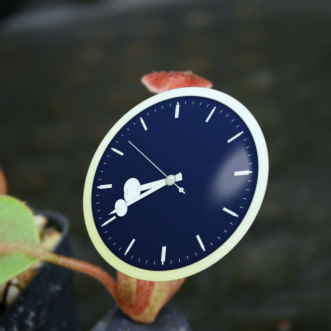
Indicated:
8.40.52
